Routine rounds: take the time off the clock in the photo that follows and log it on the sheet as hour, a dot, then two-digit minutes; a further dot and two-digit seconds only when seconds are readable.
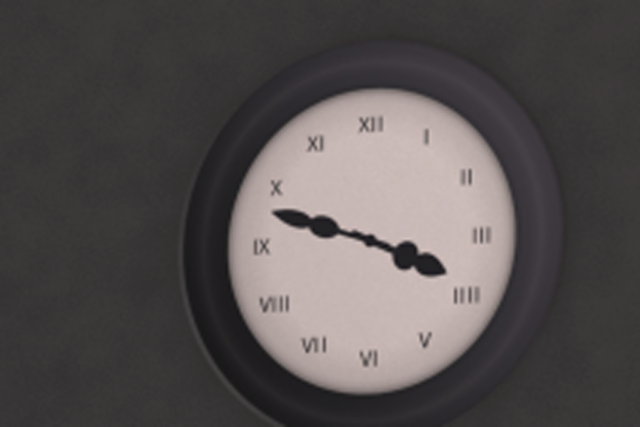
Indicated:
3.48
